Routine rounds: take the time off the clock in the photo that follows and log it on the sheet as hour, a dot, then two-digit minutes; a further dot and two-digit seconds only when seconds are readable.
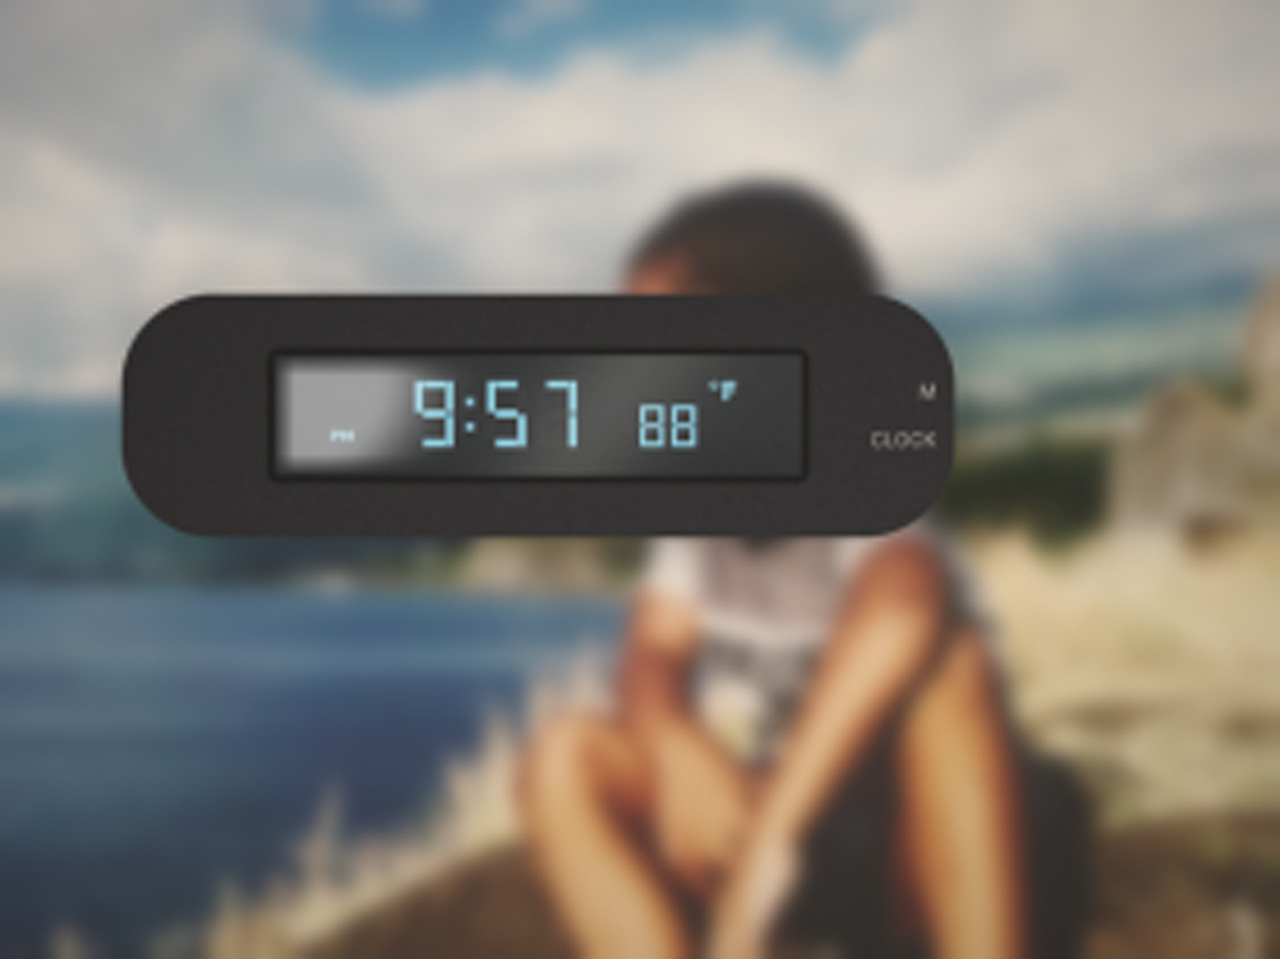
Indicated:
9.57
